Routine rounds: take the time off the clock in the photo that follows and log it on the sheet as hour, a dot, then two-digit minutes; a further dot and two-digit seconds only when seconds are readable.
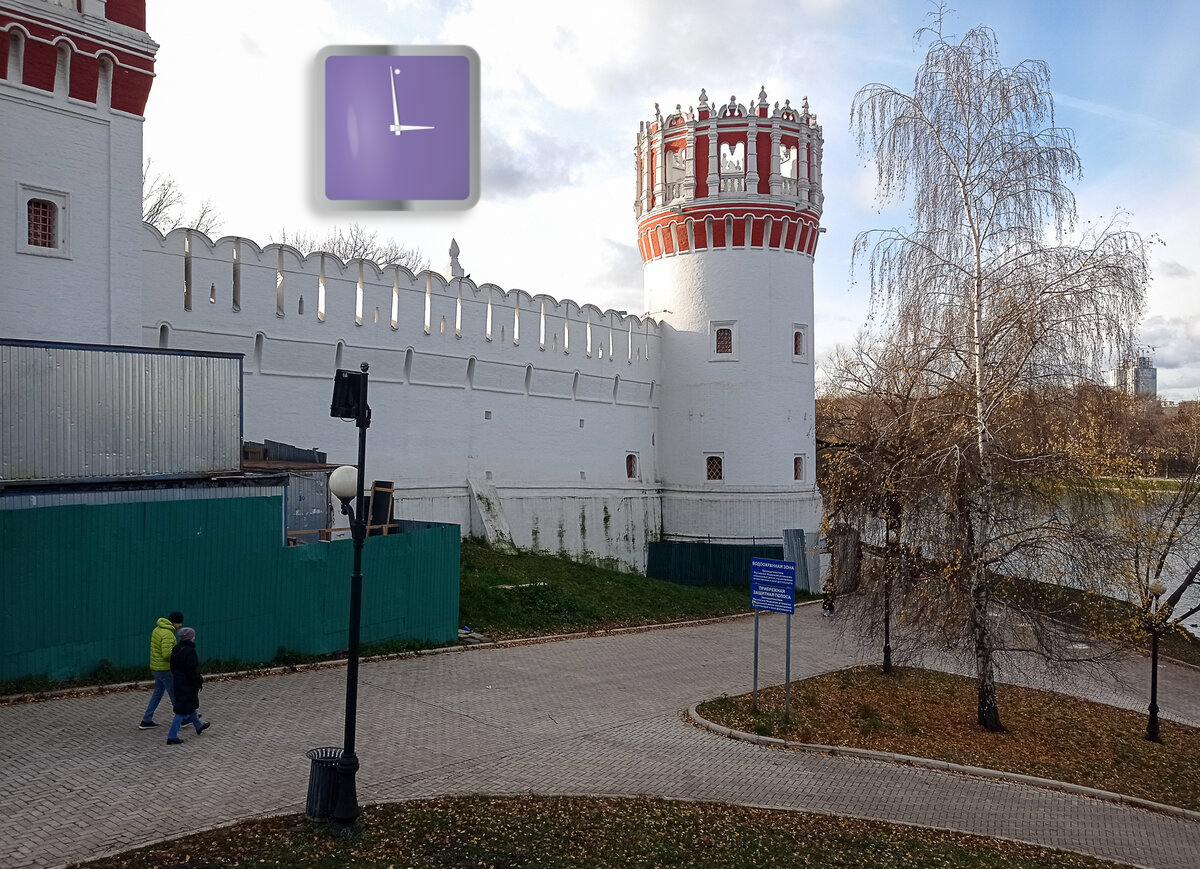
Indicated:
2.59
